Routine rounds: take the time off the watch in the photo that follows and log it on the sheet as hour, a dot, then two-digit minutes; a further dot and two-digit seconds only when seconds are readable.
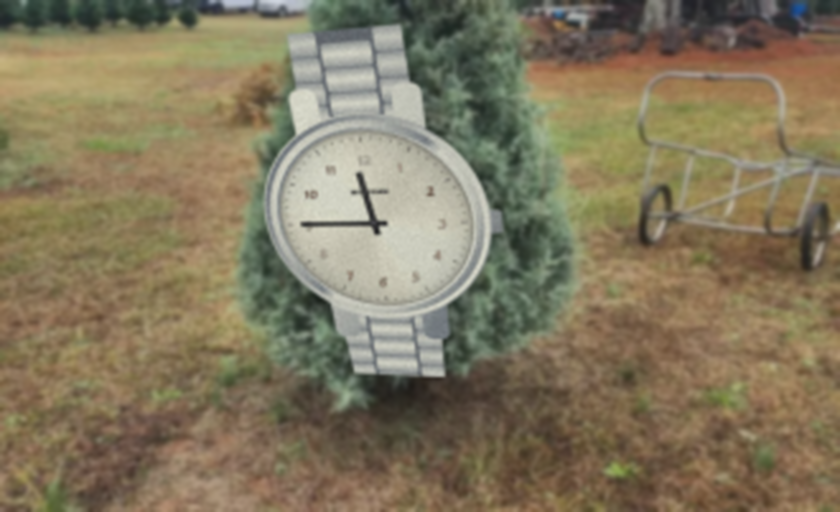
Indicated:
11.45
